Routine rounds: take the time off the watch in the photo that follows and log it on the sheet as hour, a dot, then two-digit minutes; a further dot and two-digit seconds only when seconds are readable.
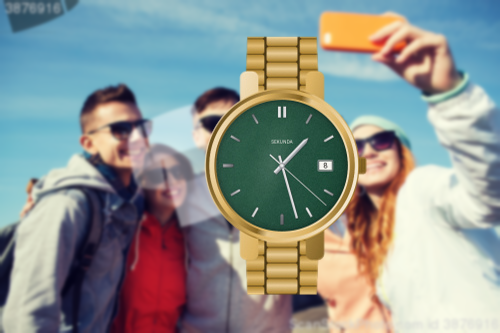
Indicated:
1.27.22
